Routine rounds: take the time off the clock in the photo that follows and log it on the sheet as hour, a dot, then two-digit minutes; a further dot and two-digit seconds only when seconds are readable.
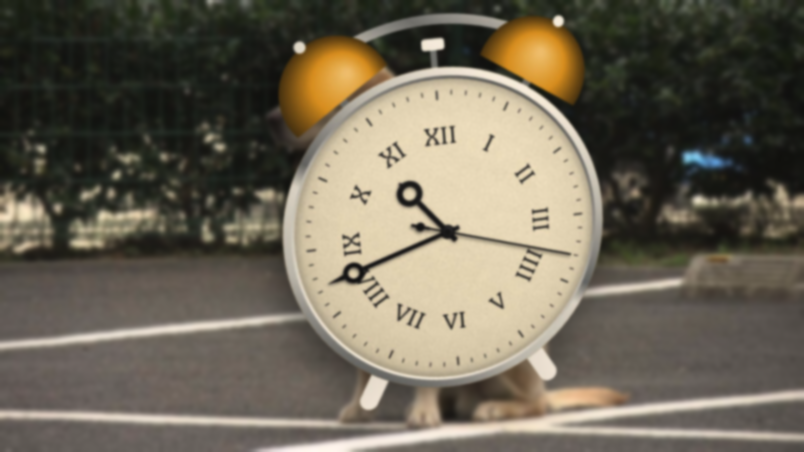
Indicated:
10.42.18
